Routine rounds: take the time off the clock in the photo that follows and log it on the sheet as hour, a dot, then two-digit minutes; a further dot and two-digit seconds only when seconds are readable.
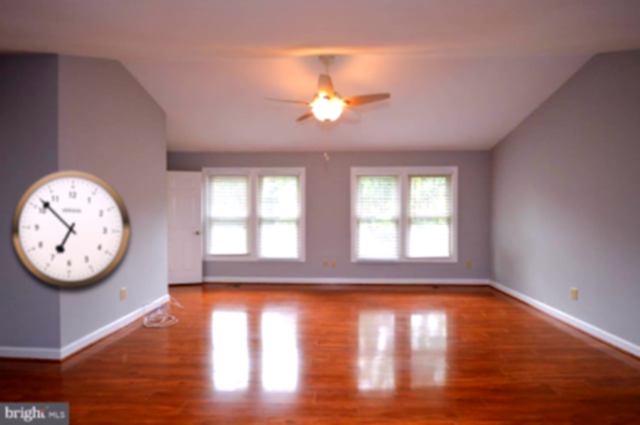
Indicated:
6.52
